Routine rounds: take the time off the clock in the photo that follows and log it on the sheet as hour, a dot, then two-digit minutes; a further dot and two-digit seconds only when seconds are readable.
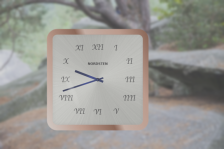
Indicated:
9.42
